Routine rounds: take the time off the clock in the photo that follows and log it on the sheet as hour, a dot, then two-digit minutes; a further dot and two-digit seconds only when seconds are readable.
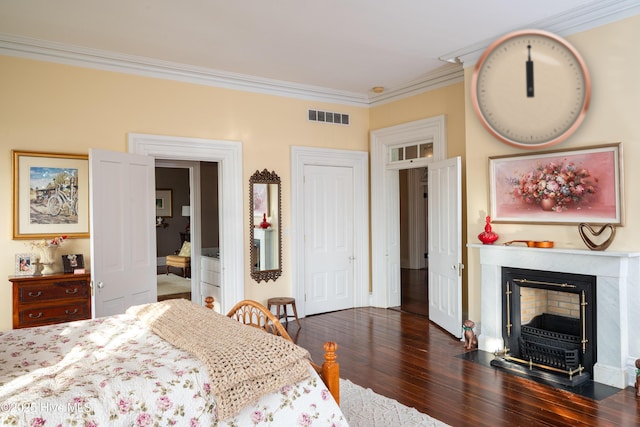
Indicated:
12.00
